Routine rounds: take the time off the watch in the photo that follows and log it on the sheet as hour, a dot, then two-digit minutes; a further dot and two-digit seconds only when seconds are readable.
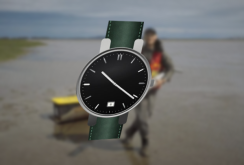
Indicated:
10.21
